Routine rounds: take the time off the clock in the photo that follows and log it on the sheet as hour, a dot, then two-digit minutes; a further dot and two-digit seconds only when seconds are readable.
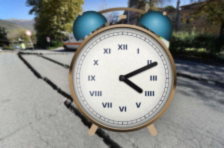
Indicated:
4.11
